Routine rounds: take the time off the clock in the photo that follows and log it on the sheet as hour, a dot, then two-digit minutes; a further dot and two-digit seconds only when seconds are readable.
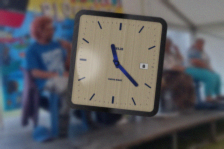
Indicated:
11.22
